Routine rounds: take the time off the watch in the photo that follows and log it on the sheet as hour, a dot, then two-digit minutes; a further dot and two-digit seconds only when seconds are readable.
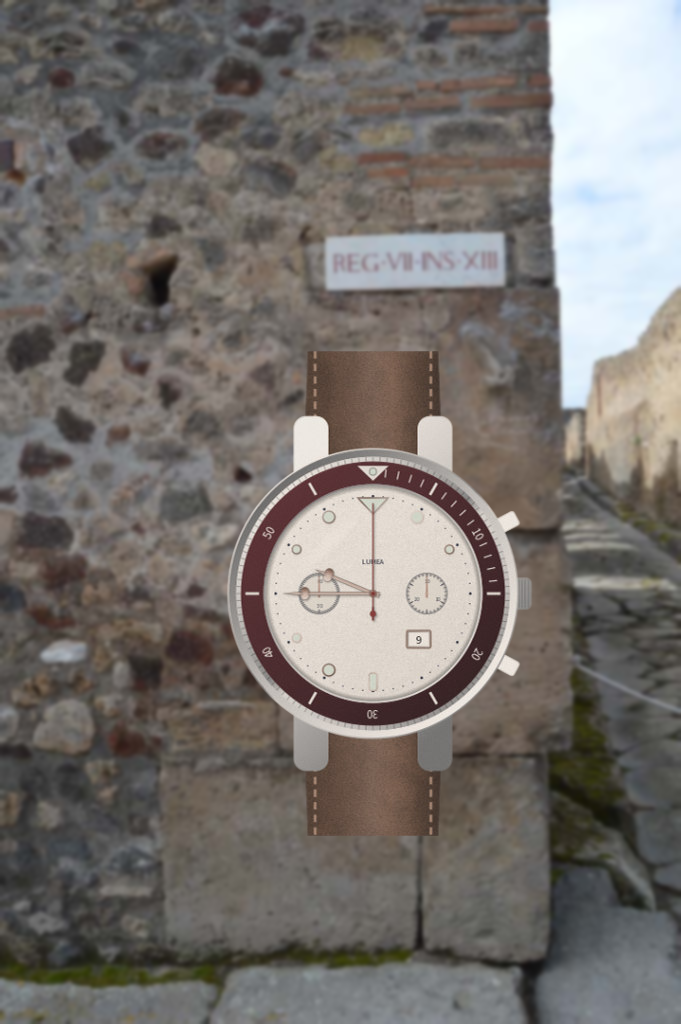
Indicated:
9.45
